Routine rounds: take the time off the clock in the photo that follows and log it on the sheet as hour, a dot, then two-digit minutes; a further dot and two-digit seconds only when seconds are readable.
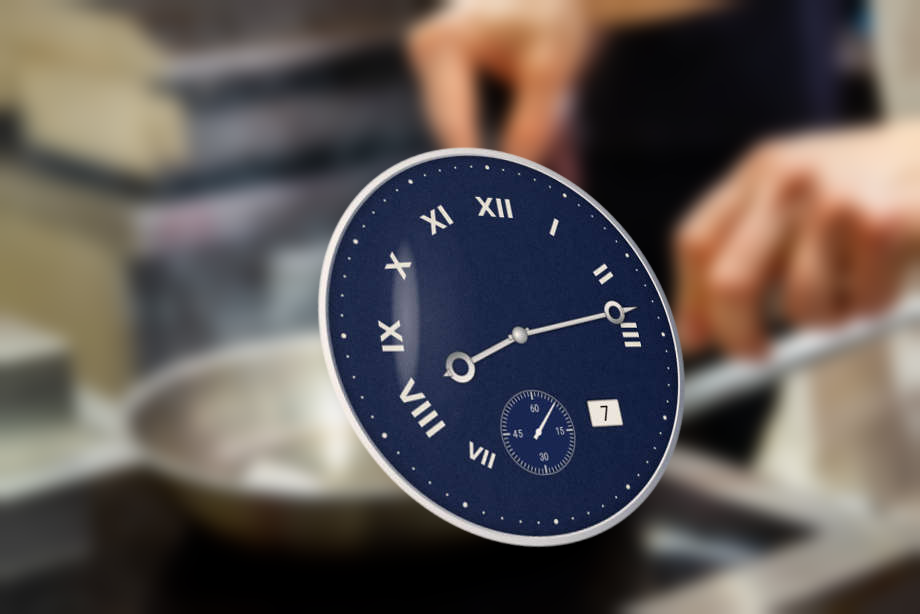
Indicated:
8.13.07
